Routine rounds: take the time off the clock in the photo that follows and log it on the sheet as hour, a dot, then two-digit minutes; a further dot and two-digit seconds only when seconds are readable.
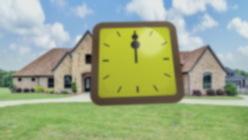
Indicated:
12.00
